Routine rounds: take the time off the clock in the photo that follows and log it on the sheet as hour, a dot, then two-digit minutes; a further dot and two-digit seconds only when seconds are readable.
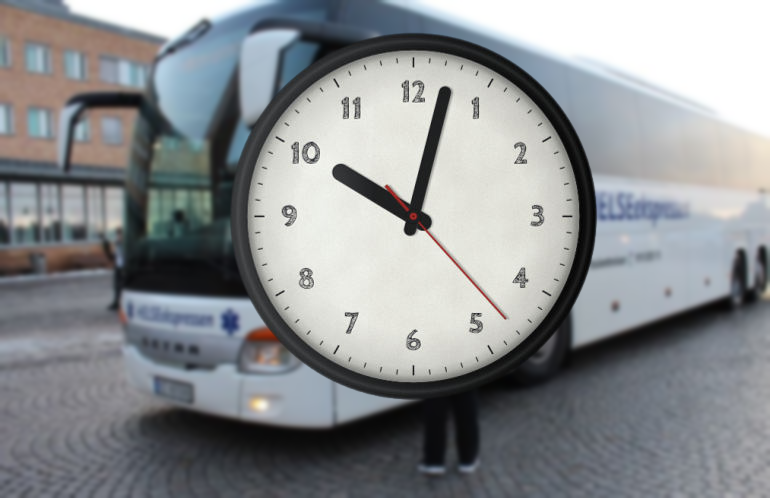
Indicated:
10.02.23
